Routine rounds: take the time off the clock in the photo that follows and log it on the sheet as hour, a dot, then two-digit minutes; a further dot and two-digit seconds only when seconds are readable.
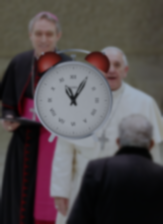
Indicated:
11.05
